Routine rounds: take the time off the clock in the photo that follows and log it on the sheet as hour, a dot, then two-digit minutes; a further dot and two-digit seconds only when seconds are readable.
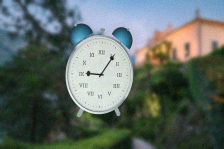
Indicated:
9.06
